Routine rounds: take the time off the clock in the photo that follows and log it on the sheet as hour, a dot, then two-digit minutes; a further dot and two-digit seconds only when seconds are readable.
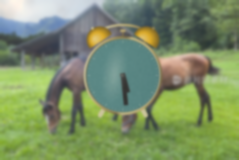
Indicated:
5.29
